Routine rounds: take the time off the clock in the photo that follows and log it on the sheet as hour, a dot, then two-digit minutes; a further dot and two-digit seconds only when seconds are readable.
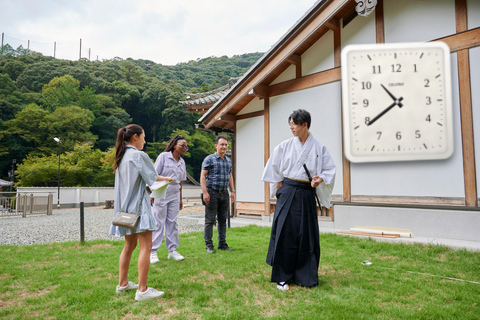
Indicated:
10.39
